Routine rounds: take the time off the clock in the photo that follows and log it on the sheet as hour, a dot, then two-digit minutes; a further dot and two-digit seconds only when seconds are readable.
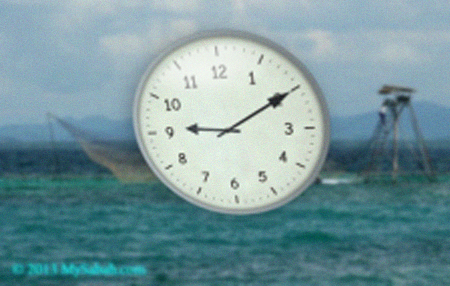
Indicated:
9.10
